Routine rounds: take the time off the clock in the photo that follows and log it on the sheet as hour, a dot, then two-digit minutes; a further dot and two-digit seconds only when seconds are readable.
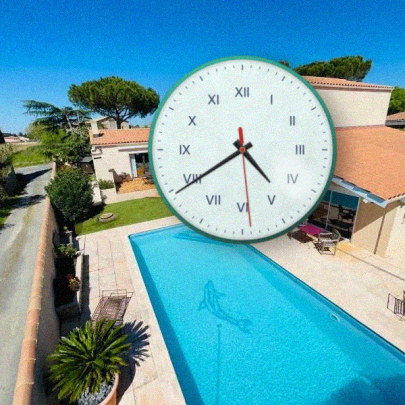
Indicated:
4.39.29
